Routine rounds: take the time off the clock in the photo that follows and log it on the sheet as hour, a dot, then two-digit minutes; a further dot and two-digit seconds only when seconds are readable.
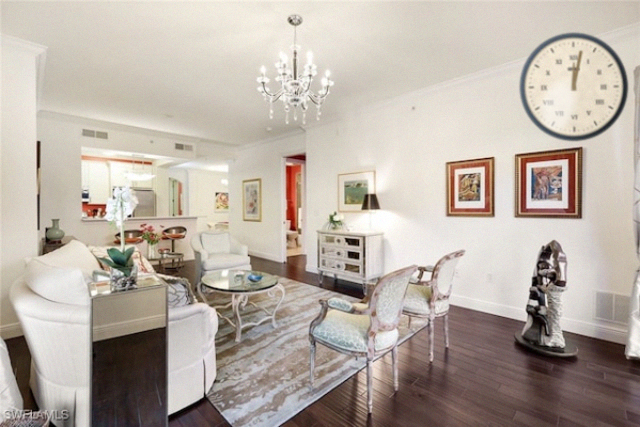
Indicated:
12.02
